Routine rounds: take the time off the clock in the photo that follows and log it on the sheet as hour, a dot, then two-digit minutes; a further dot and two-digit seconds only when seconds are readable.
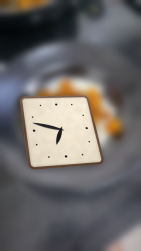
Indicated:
6.48
